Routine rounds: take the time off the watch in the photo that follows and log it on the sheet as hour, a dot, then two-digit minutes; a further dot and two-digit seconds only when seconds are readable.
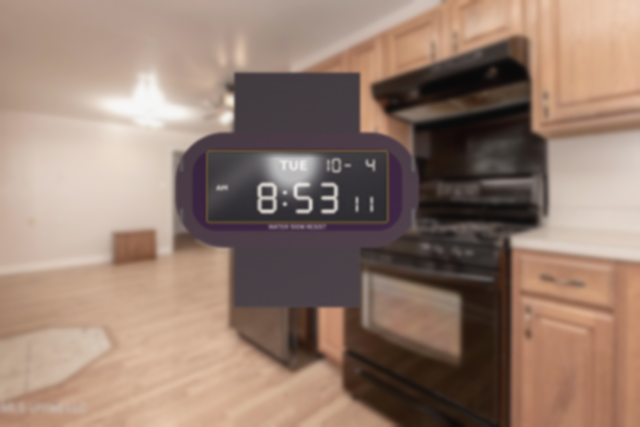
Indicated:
8.53.11
